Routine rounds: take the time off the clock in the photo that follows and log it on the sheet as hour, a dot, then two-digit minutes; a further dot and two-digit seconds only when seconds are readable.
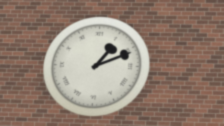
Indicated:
1.11
